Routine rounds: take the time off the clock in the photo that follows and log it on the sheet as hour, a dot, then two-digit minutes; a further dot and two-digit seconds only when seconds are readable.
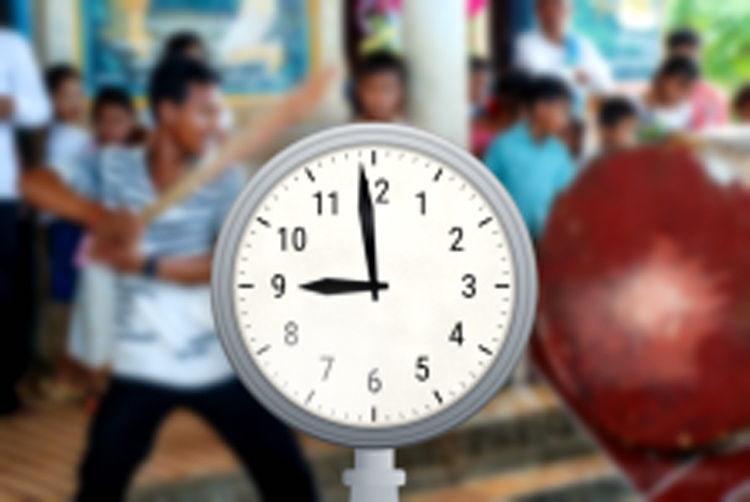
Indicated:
8.59
